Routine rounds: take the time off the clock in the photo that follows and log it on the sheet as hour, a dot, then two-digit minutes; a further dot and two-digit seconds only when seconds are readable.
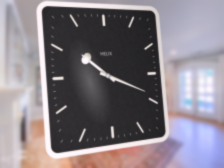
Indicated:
10.19
